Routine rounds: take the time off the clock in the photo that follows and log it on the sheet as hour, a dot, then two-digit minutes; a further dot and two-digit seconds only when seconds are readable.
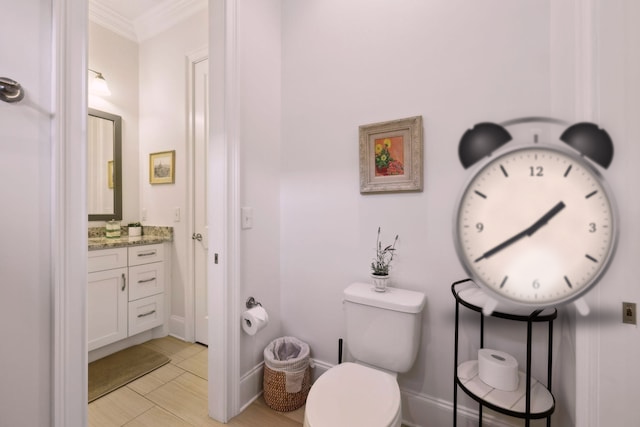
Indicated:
1.40
